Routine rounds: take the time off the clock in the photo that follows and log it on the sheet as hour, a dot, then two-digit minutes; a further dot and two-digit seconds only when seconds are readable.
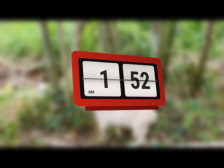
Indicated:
1.52
